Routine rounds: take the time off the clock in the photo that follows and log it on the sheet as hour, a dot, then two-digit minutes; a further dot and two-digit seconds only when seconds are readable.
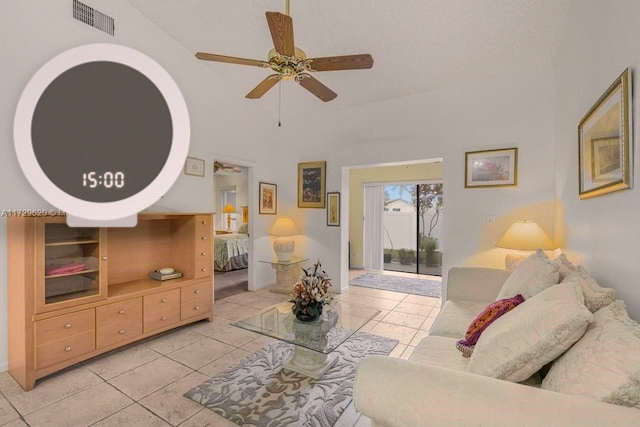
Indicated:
15.00
